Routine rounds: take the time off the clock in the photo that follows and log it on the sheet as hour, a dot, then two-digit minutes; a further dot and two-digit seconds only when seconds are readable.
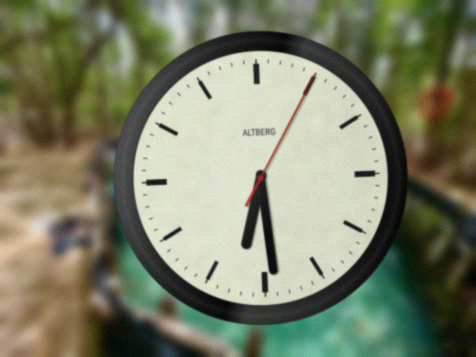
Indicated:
6.29.05
